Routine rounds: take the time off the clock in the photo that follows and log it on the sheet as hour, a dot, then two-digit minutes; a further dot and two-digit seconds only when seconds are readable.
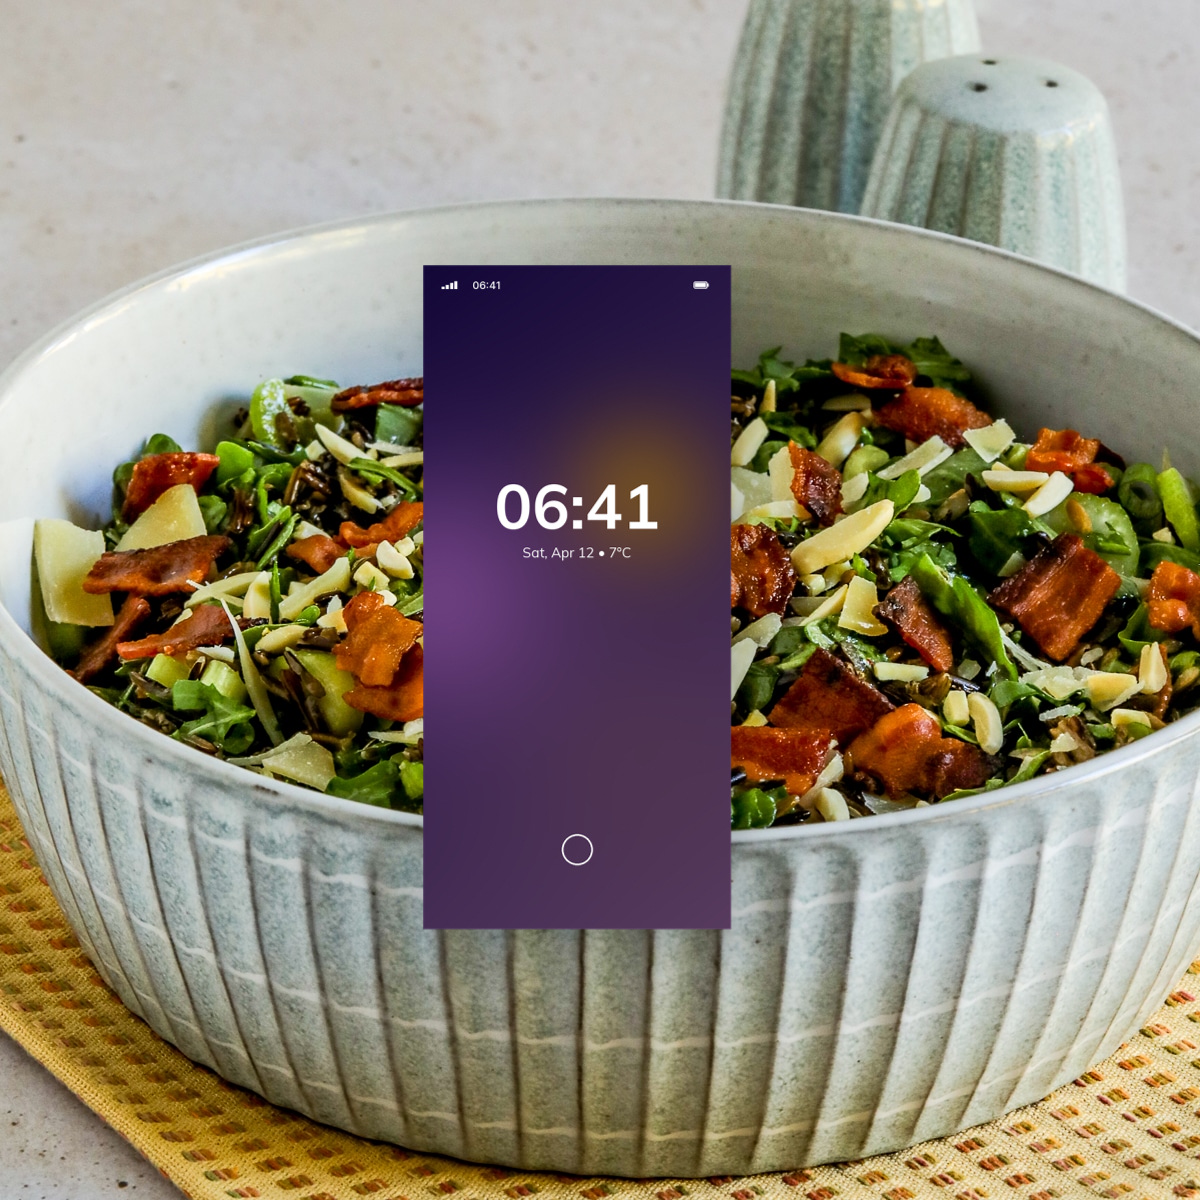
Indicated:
6.41
